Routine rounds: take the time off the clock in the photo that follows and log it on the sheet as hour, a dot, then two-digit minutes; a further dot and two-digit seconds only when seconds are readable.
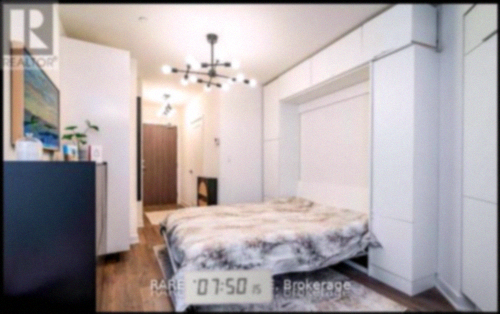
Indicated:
7.50
